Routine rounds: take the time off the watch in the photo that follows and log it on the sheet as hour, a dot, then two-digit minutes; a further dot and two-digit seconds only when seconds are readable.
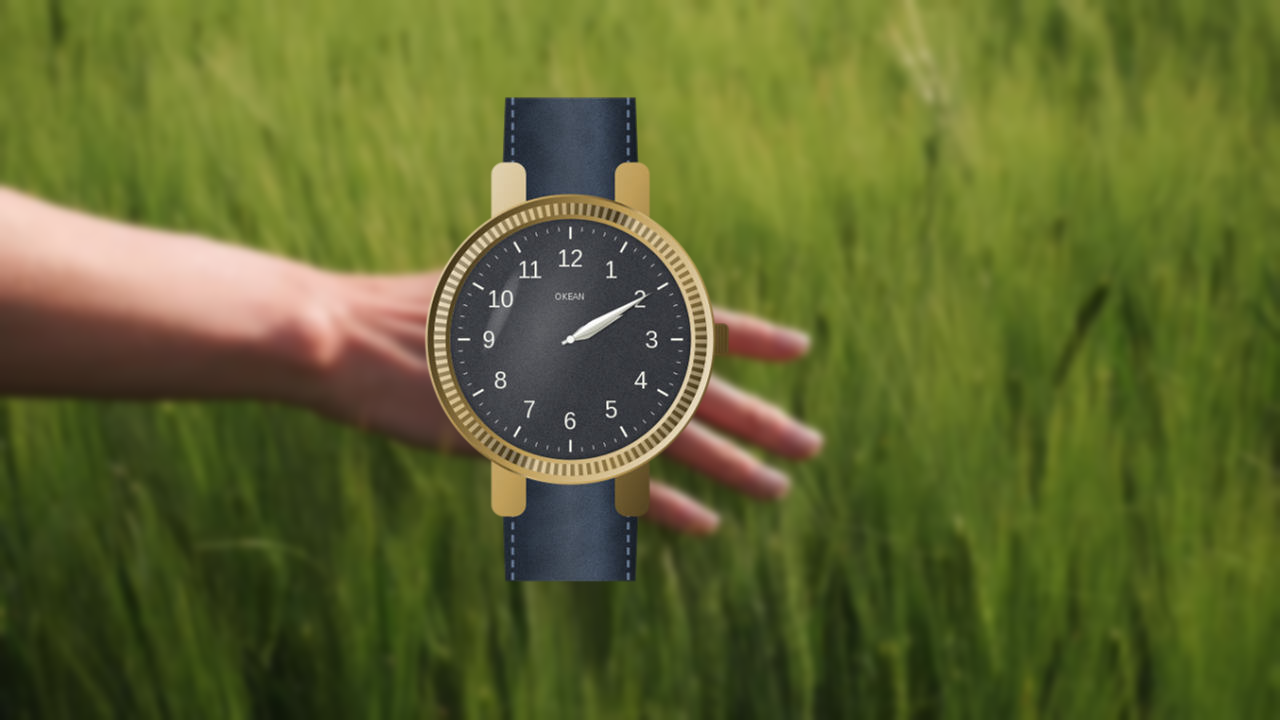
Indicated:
2.10
